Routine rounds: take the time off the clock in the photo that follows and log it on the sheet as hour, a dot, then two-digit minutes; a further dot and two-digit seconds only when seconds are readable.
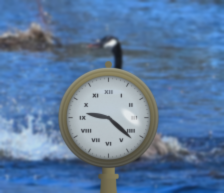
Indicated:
9.22
